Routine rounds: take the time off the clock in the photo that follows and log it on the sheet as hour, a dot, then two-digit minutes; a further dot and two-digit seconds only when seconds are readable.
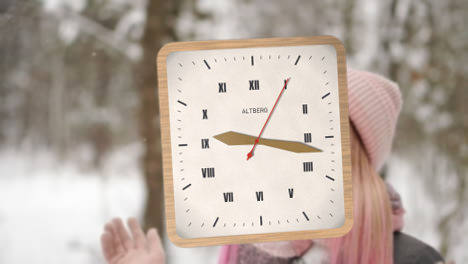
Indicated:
9.17.05
